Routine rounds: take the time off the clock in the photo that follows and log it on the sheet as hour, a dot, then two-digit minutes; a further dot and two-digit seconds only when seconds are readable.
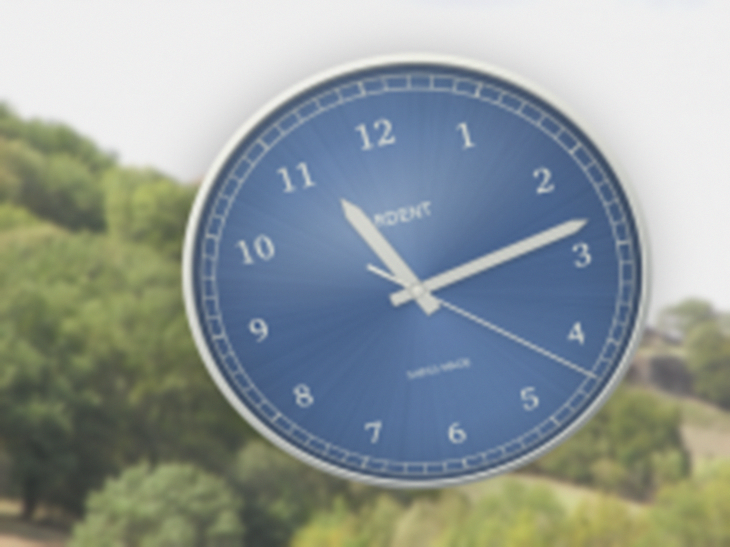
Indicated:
11.13.22
